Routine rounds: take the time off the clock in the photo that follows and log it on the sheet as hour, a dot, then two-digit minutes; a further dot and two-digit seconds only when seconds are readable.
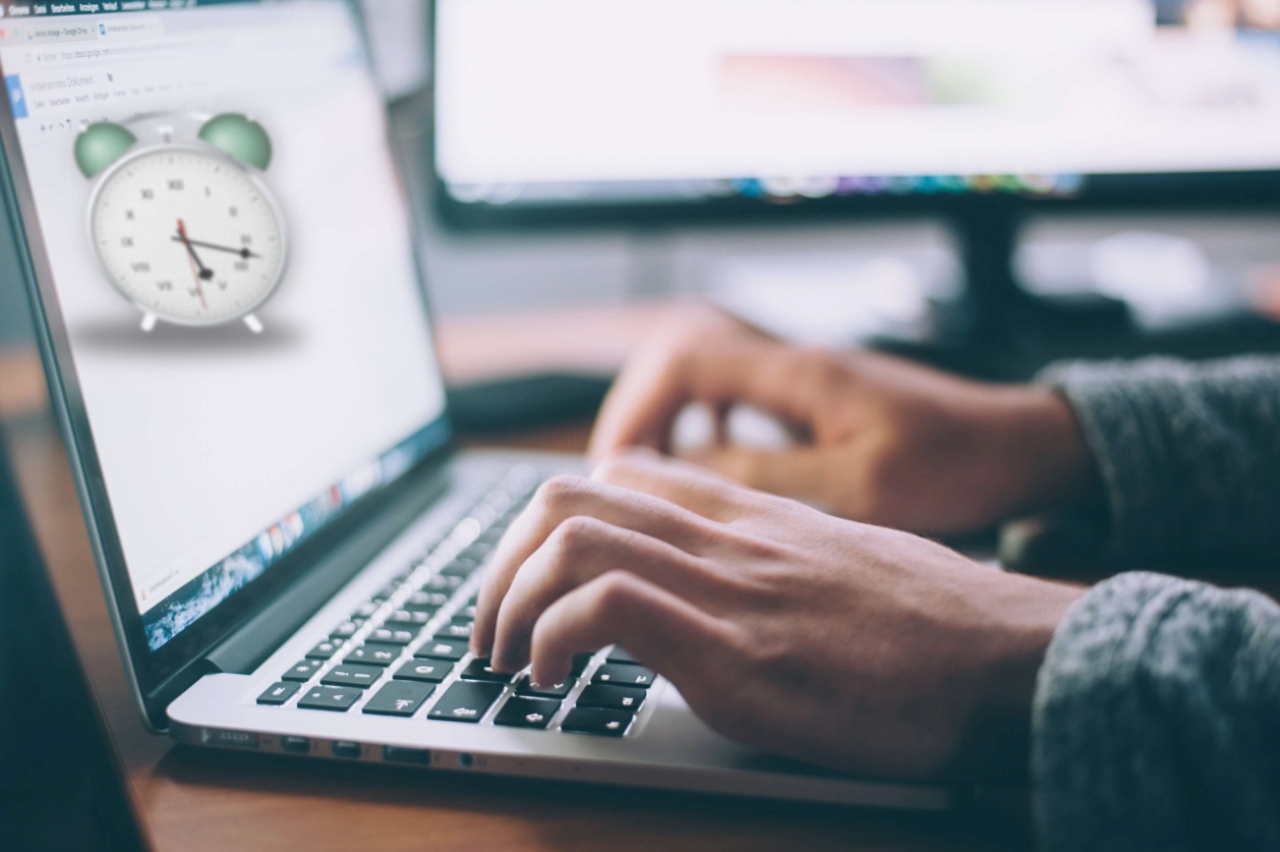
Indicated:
5.17.29
